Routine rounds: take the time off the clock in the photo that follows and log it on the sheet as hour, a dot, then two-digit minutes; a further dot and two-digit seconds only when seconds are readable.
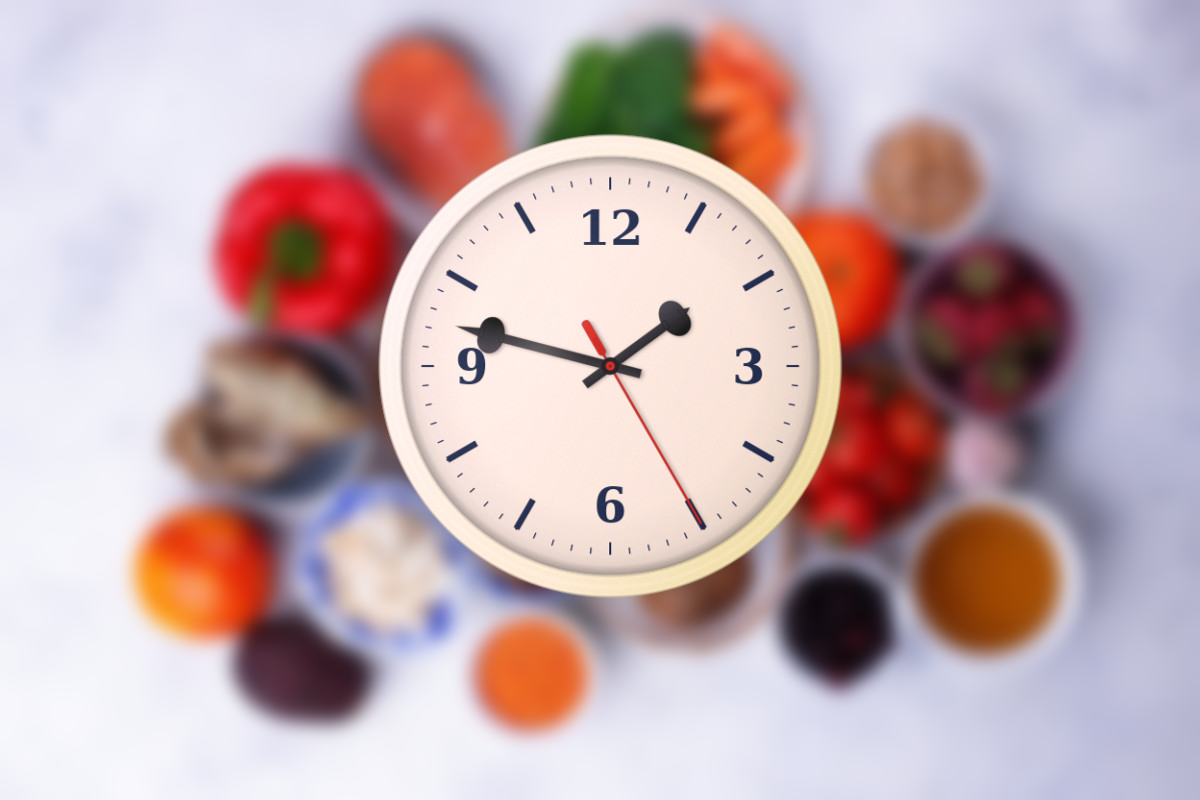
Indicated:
1.47.25
